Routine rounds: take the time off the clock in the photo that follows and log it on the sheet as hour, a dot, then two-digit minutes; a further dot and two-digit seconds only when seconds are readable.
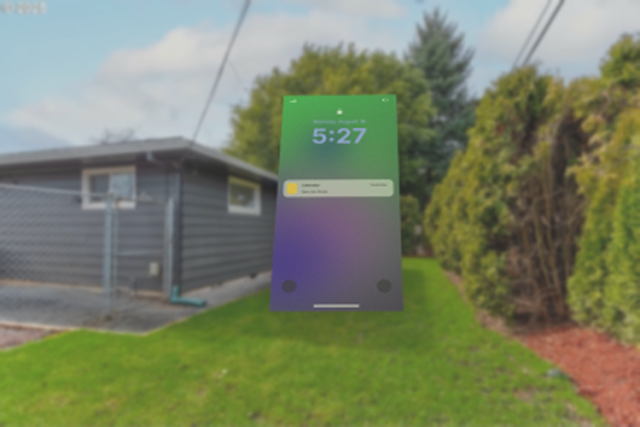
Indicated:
5.27
